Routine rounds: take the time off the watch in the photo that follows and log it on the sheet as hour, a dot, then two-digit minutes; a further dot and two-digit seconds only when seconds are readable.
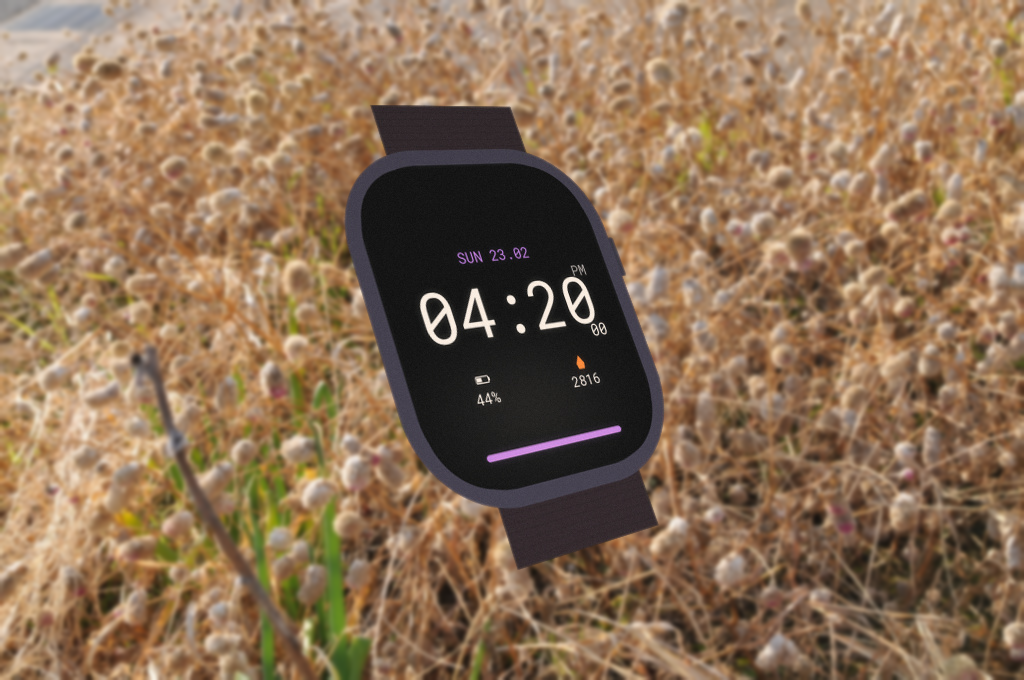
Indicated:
4.20.00
